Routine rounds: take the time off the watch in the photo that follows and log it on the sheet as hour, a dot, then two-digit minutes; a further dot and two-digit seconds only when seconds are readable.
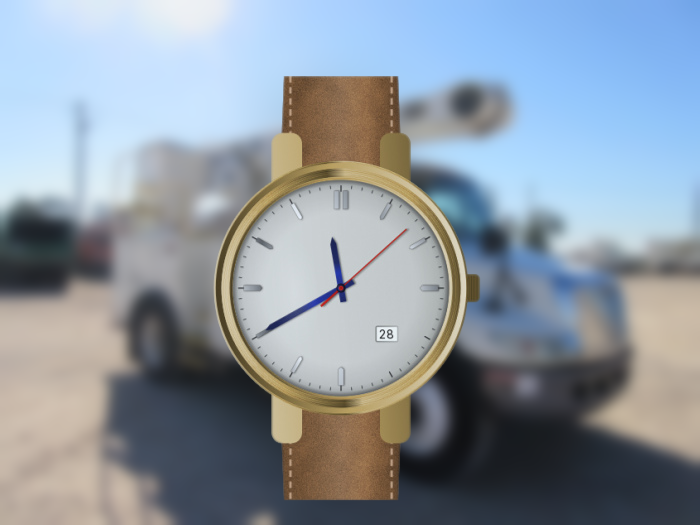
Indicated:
11.40.08
